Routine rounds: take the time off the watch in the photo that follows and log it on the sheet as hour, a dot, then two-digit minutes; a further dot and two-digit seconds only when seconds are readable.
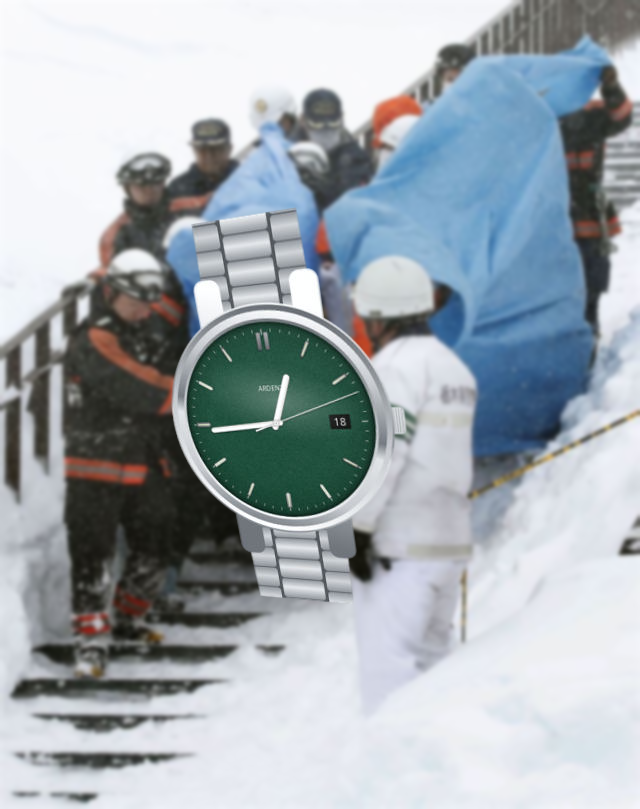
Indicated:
12.44.12
